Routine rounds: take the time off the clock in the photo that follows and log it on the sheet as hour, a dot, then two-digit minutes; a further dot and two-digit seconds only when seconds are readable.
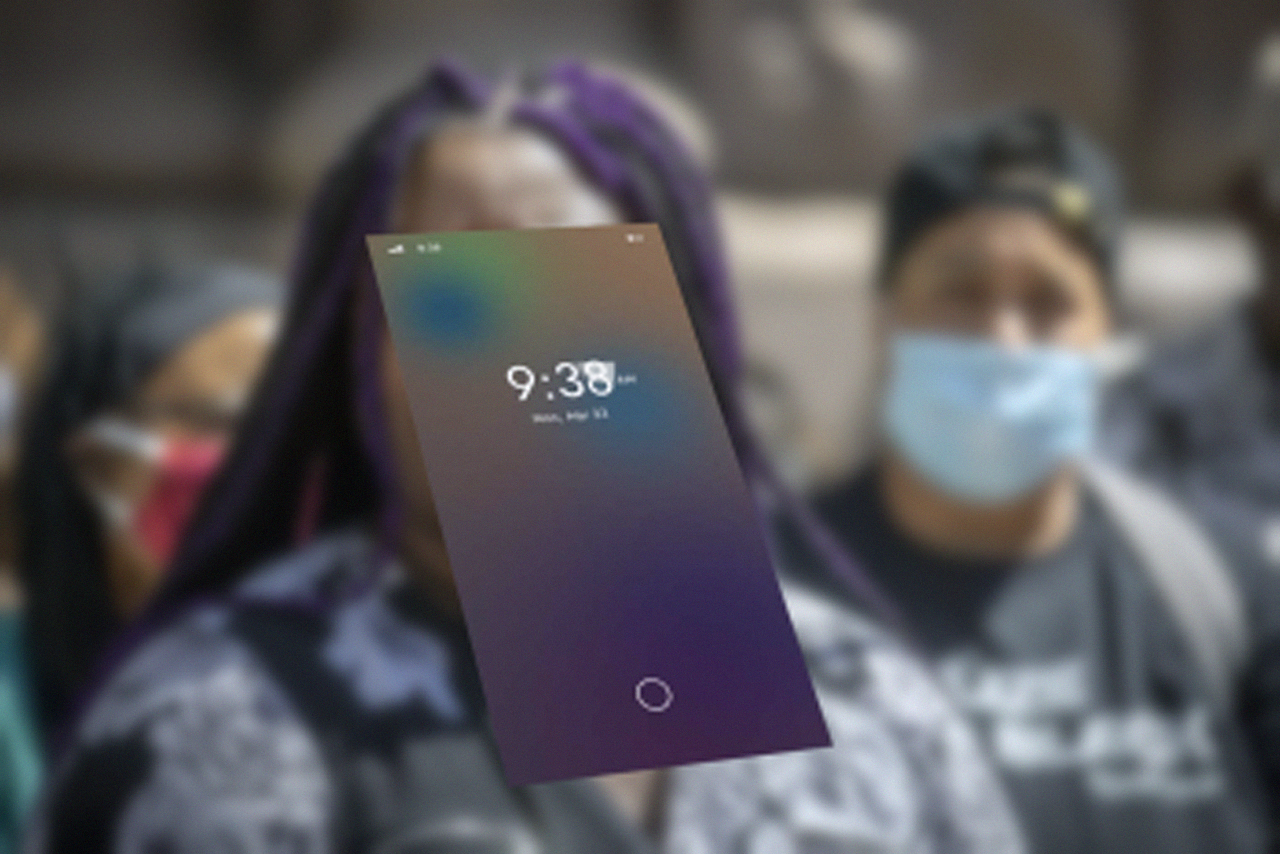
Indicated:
9.38
